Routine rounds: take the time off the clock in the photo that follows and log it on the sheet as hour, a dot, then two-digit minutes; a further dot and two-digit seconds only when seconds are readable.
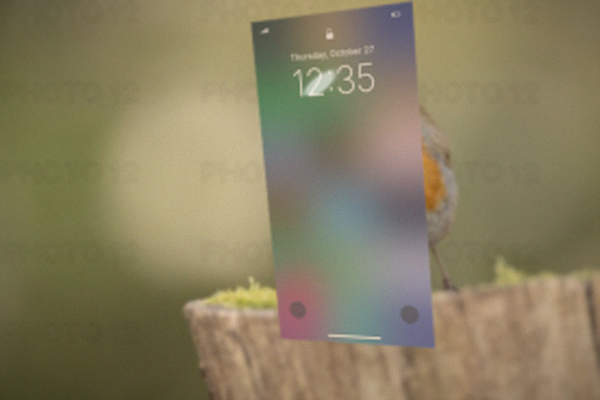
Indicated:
12.35
